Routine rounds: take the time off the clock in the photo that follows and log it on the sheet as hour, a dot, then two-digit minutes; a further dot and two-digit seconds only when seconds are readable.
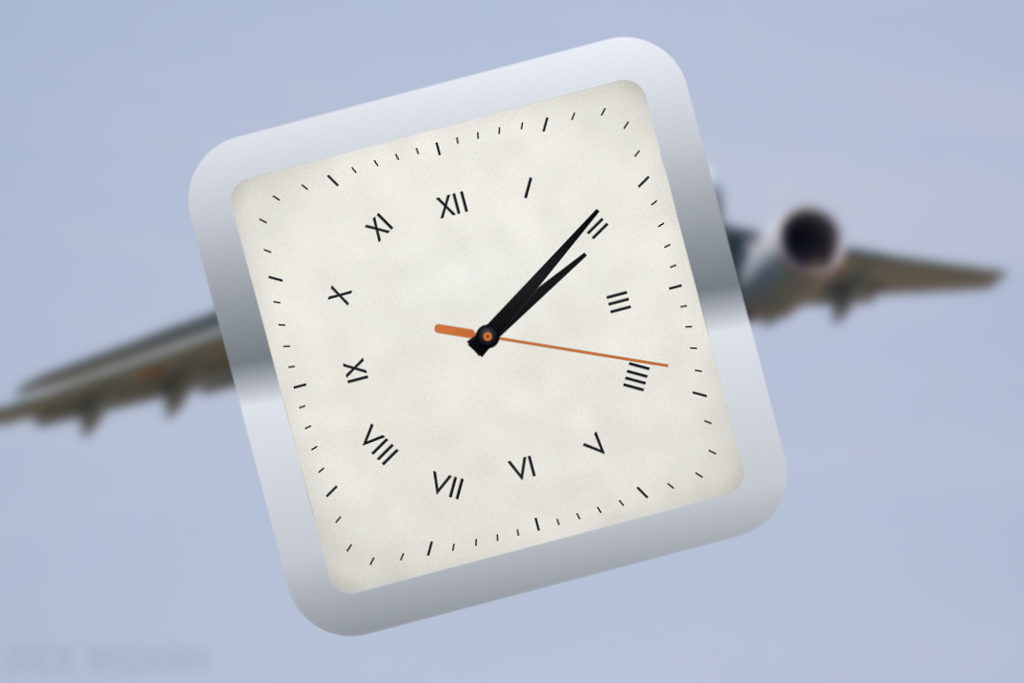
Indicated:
2.09.19
